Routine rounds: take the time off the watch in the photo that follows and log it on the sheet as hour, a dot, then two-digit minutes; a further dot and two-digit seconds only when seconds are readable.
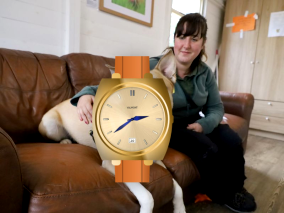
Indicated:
2.39
